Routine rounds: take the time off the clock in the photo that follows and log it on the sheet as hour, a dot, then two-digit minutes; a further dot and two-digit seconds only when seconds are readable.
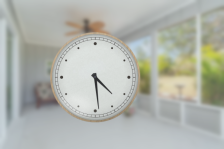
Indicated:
4.29
